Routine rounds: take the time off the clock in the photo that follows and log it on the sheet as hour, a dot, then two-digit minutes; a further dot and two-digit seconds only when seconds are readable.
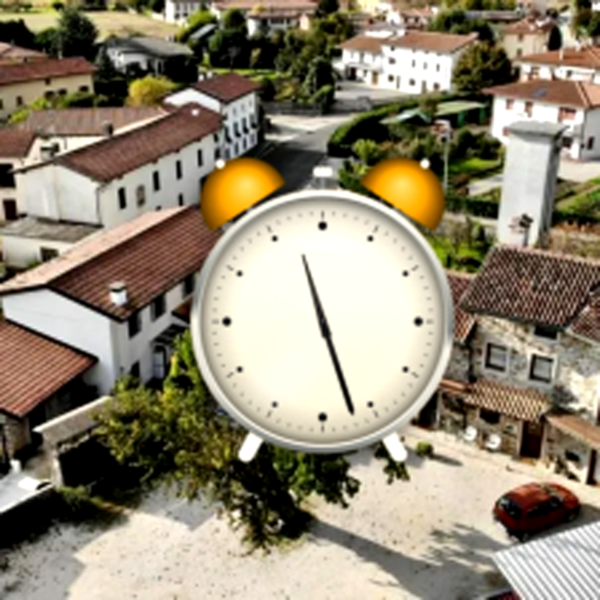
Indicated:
11.27
